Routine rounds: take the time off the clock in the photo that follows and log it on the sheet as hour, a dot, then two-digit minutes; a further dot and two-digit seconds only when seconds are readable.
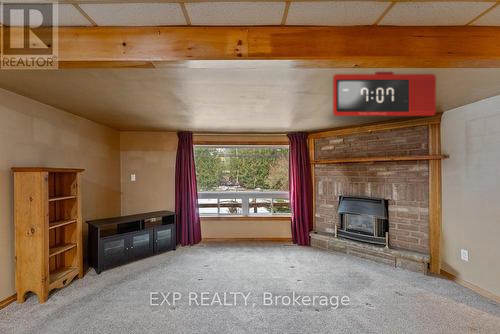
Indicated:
7.07
